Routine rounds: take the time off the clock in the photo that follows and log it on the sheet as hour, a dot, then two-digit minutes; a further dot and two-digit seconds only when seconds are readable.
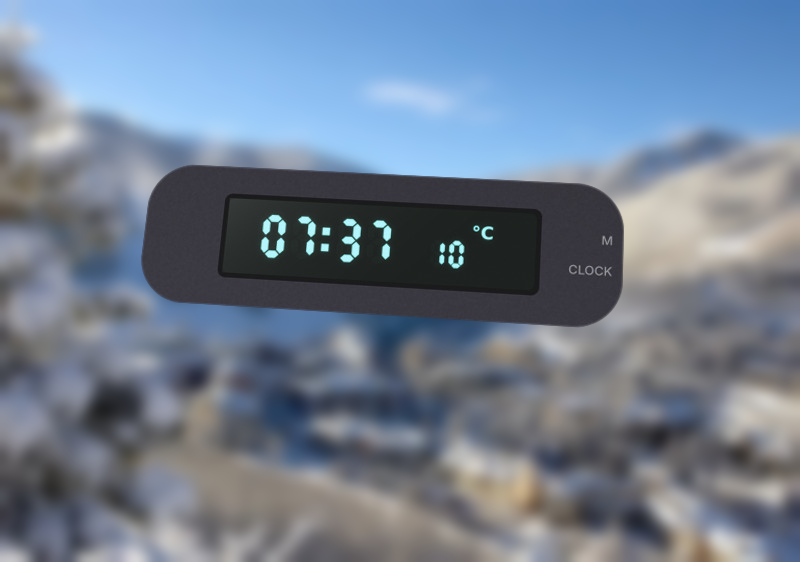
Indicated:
7.37
